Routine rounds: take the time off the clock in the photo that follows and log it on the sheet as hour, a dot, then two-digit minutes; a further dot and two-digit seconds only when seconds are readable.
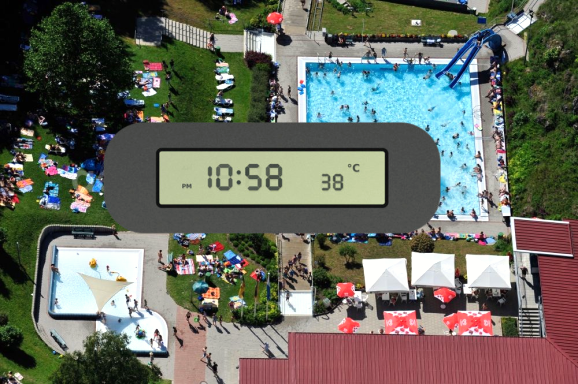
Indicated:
10.58
